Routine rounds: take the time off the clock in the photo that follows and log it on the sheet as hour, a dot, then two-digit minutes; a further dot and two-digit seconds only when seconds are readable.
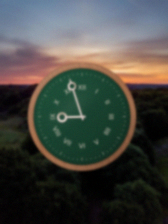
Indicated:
8.57
